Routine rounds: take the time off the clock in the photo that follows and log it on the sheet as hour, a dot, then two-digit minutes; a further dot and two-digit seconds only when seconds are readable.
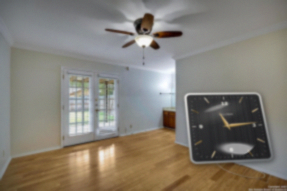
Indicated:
11.14
